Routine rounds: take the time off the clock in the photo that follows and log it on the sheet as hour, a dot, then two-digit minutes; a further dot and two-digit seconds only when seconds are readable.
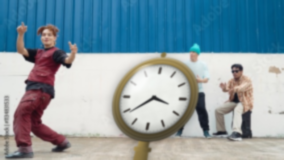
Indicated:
3.39
